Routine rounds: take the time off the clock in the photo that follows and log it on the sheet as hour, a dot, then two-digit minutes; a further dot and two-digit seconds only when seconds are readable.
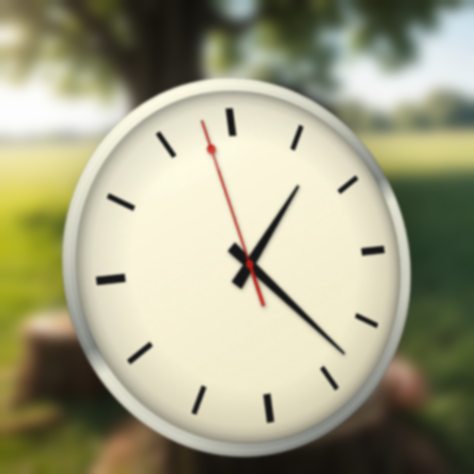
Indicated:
1.22.58
